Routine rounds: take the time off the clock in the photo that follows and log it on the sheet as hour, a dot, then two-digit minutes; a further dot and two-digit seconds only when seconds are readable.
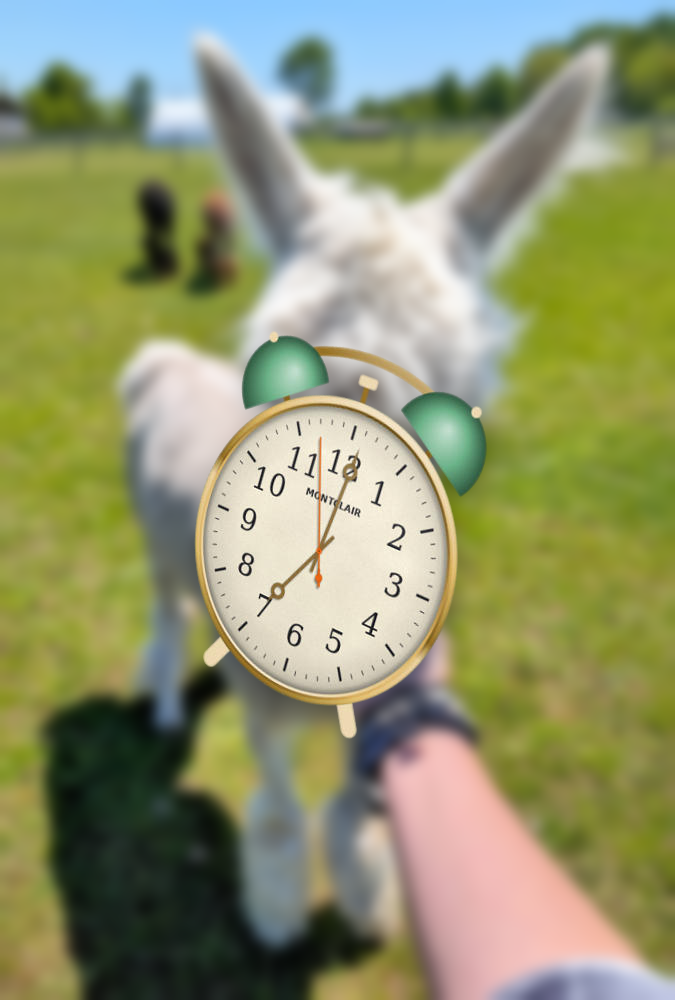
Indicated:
7.00.57
